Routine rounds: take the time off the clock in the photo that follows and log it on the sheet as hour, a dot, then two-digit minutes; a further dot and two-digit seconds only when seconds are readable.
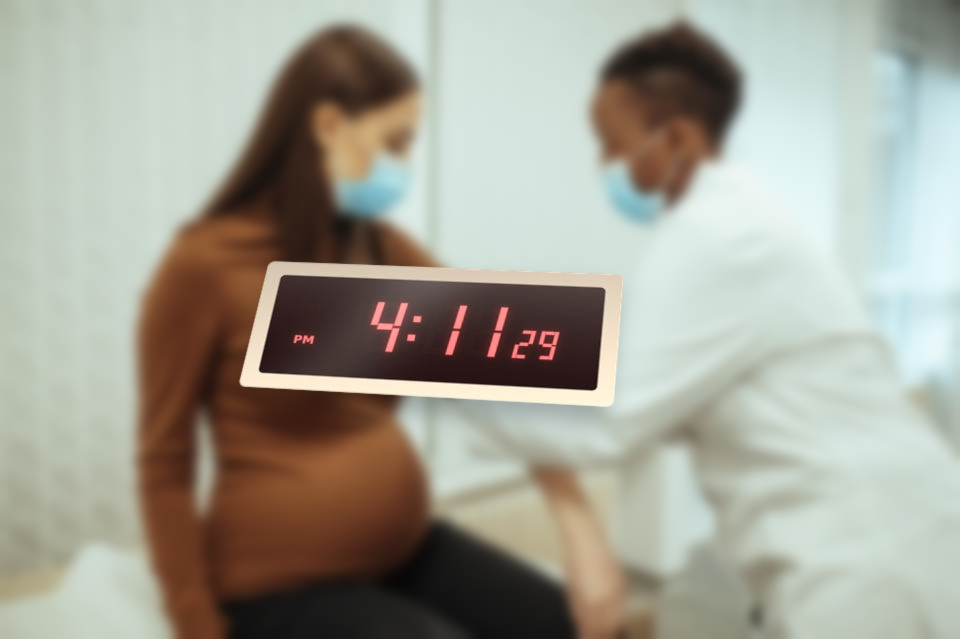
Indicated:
4.11.29
